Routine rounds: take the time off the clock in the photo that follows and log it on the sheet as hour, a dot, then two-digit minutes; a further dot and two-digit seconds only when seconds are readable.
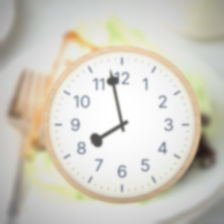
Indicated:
7.58
